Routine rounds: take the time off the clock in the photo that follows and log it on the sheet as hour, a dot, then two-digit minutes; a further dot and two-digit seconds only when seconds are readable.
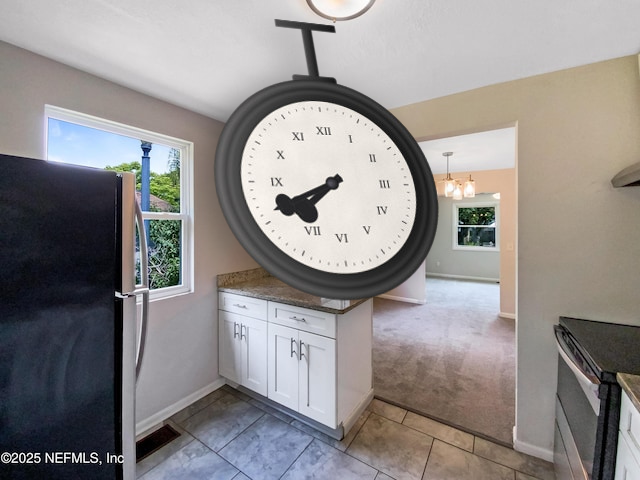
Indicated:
7.41
